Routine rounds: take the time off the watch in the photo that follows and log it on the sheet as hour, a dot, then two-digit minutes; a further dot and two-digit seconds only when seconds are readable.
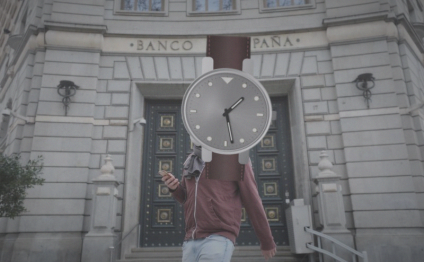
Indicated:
1.28
